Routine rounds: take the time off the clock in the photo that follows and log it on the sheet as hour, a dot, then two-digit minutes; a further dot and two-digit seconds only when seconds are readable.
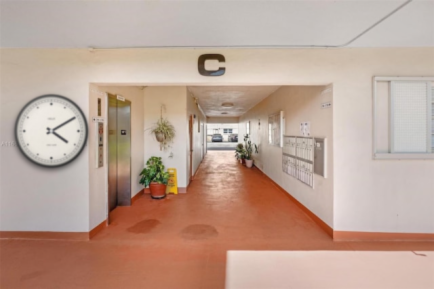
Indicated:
4.10
